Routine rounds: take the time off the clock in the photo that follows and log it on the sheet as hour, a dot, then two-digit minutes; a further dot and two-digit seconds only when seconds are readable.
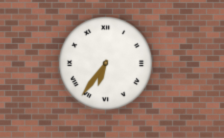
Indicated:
6.36
